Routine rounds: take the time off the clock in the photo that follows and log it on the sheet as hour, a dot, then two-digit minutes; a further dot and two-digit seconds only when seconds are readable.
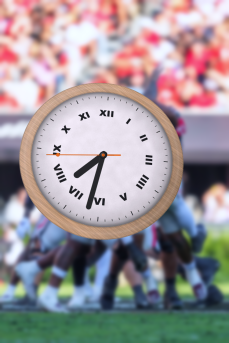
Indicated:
7.31.44
